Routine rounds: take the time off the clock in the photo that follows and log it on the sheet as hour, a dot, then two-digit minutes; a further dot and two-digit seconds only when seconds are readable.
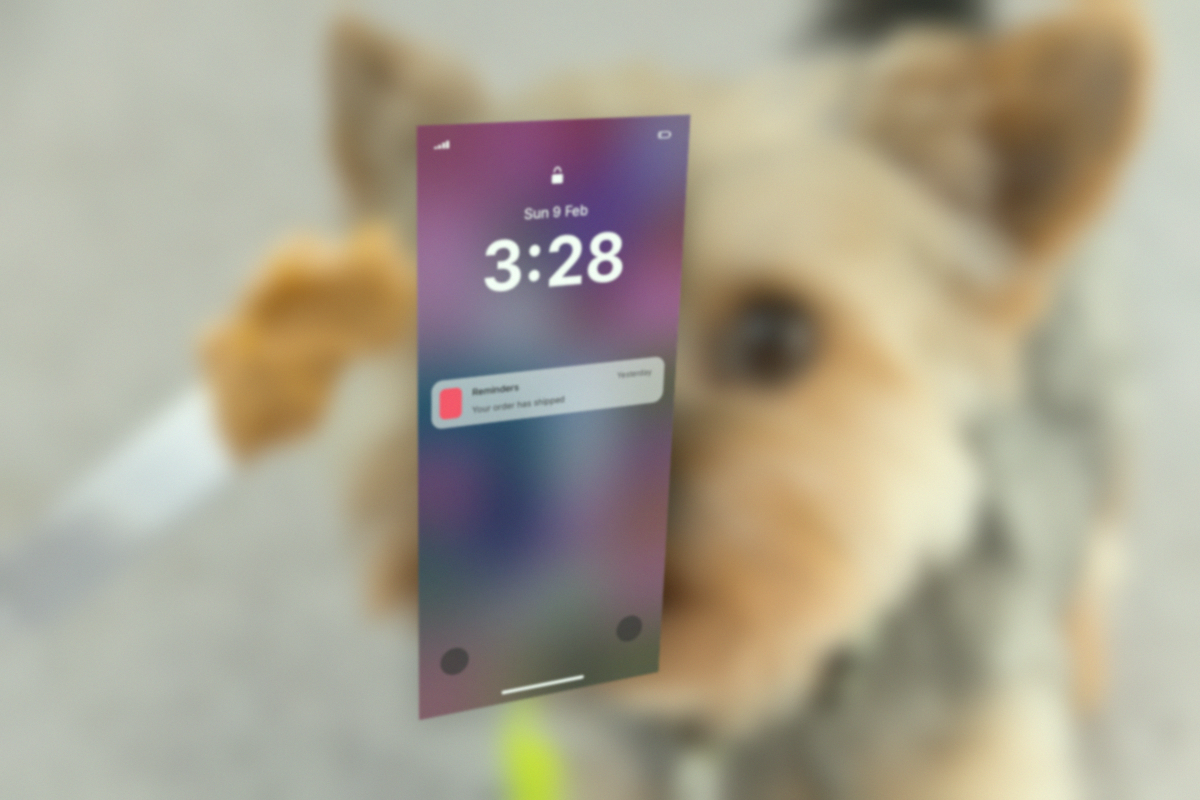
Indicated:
3.28
